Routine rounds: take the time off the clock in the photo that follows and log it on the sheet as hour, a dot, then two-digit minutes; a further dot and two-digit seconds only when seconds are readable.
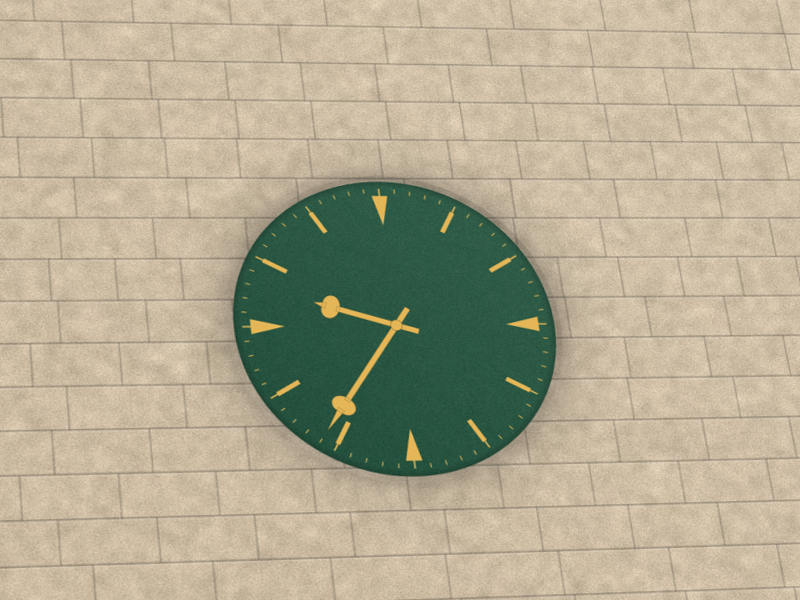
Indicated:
9.36
